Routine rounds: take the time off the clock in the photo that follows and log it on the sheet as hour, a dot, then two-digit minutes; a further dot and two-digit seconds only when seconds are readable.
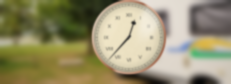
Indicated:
12.37
